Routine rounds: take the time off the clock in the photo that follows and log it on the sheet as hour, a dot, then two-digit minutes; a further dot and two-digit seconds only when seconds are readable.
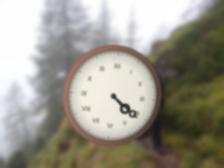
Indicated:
4.21
